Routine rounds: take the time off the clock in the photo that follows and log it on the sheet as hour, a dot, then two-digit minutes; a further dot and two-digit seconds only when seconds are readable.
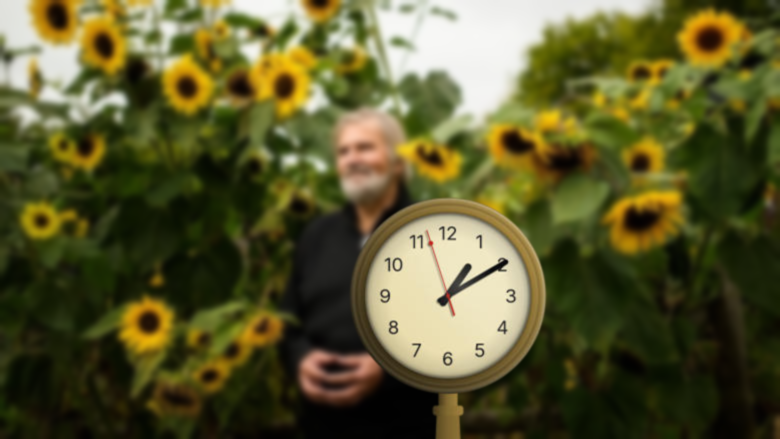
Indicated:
1.09.57
